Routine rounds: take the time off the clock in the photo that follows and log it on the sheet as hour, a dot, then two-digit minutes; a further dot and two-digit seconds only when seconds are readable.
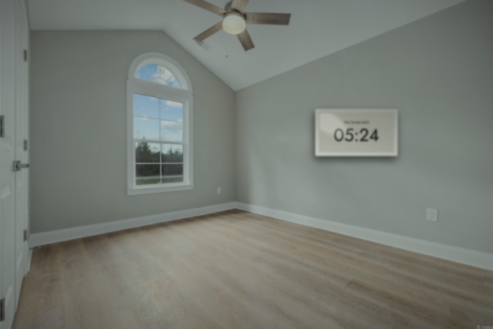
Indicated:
5.24
